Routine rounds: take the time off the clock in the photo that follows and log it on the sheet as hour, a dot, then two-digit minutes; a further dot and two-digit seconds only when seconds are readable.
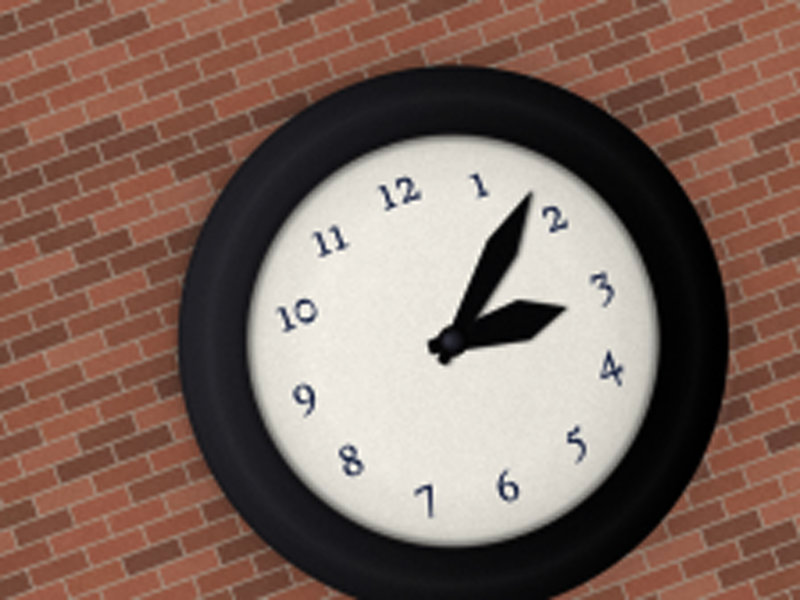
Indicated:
3.08
